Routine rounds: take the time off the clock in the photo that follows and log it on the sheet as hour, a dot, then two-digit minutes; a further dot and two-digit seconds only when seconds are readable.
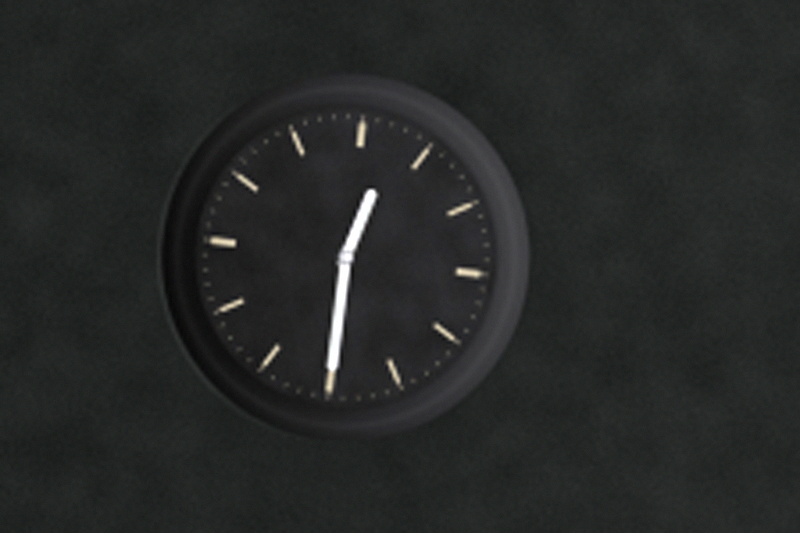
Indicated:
12.30
